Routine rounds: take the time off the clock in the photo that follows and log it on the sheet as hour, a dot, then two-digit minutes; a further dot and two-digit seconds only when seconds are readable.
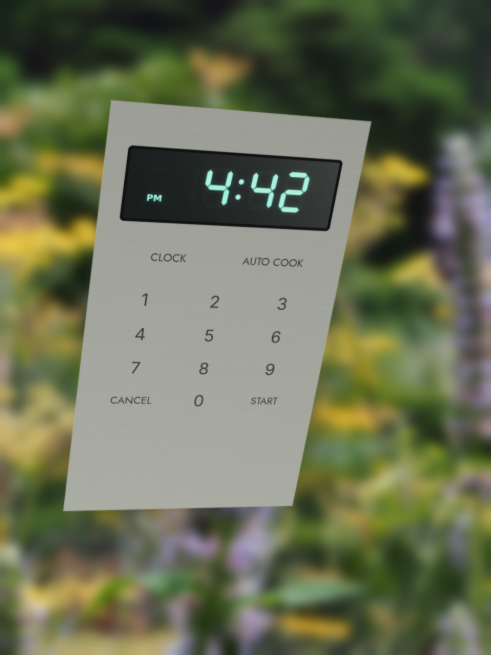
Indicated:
4.42
